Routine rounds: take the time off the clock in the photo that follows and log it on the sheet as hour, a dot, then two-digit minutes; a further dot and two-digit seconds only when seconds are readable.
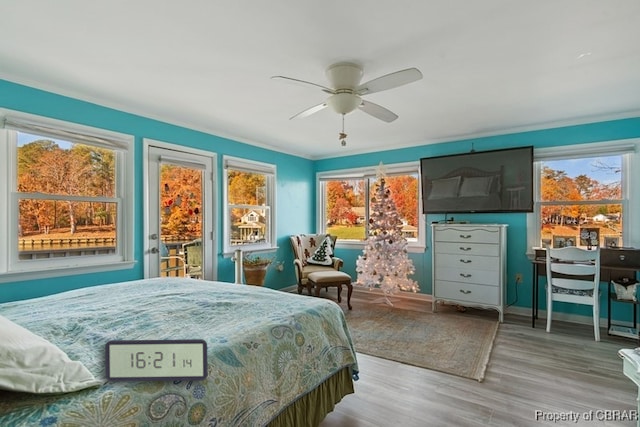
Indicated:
16.21.14
